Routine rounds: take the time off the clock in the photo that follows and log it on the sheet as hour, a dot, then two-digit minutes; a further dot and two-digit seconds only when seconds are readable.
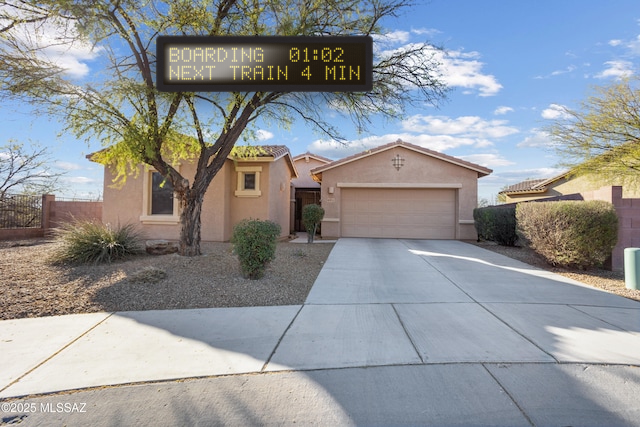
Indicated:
1.02
